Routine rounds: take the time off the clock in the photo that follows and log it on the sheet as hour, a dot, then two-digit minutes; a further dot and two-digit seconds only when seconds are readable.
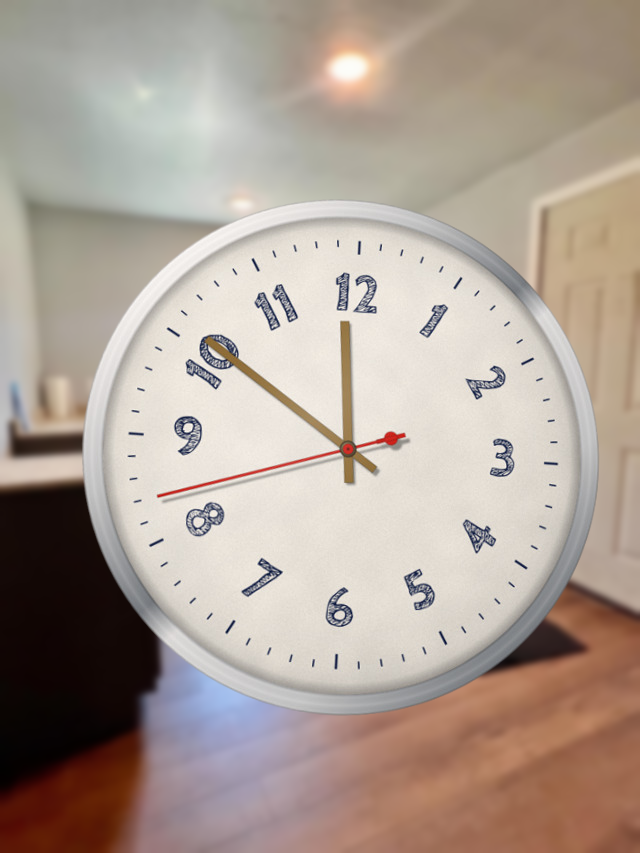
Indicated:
11.50.42
